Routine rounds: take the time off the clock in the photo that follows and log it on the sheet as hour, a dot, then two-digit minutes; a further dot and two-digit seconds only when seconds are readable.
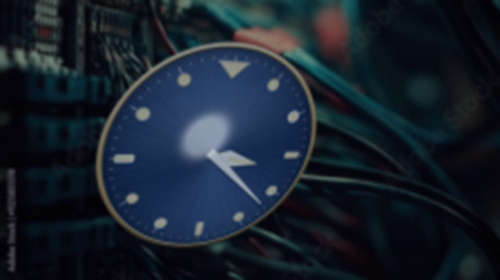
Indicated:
3.22
